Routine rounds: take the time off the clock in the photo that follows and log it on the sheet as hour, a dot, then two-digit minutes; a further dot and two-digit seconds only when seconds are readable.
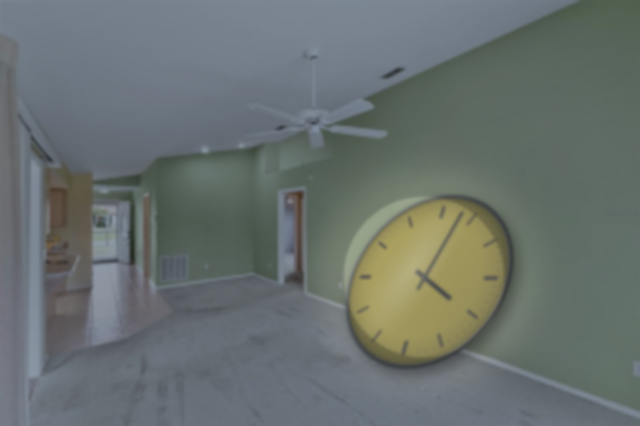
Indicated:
4.03
